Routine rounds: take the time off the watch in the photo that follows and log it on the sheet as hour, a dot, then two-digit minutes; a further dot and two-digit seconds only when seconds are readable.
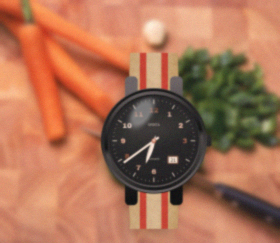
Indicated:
6.39
